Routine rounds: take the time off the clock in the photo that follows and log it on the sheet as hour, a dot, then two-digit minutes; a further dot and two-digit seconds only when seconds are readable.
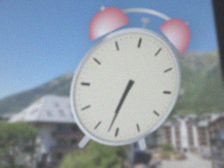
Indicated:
6.32
